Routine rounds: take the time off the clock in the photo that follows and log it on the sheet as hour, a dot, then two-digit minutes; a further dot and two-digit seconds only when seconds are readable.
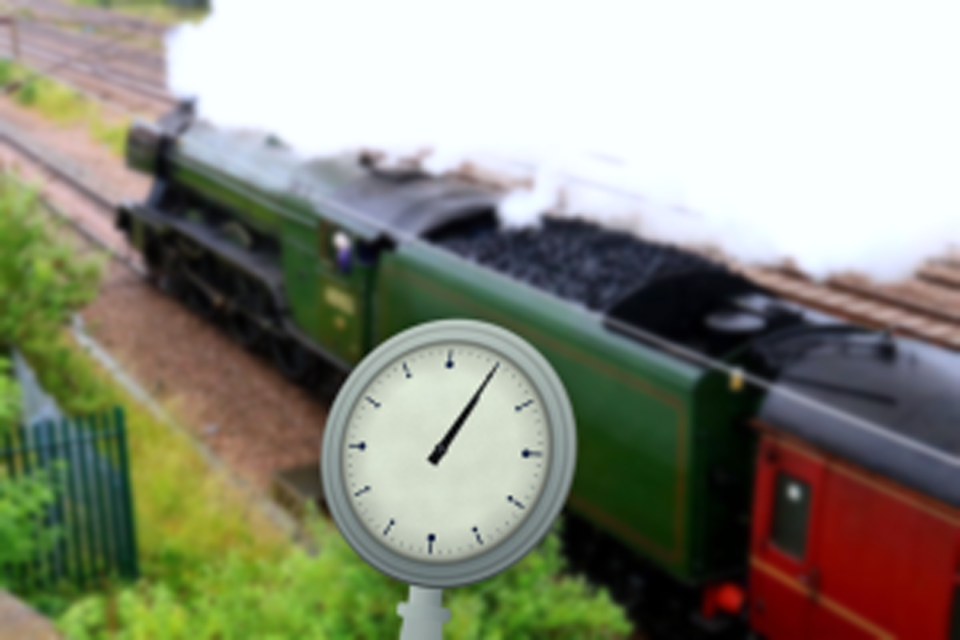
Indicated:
1.05
